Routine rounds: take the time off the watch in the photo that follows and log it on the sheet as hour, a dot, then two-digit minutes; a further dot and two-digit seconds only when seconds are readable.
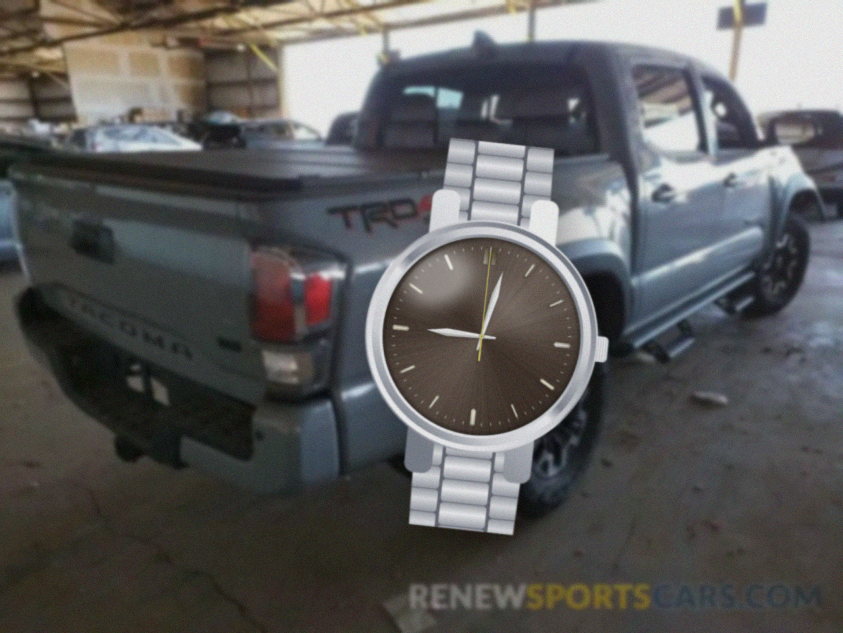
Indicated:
9.02.00
